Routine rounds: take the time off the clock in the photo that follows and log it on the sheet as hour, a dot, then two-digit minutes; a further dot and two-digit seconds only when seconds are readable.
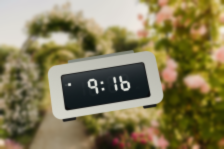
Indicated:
9.16
